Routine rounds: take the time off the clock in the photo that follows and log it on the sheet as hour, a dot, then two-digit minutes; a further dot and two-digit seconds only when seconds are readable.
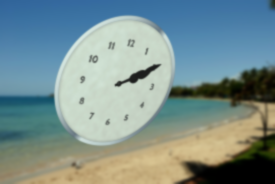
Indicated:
2.10
